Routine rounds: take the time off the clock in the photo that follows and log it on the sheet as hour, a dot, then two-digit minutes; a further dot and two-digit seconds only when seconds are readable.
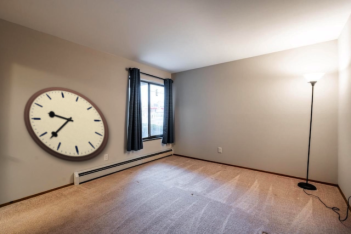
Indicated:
9.38
